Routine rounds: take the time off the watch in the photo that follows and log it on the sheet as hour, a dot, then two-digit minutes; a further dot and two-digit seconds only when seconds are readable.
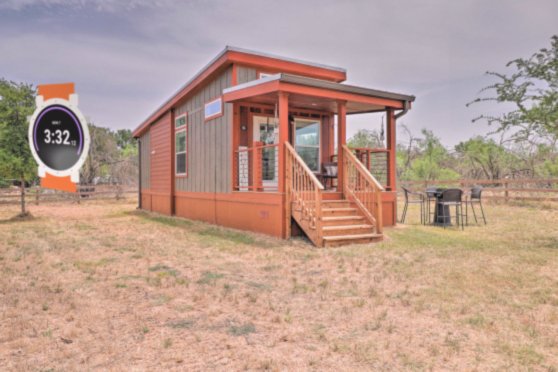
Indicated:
3.32
